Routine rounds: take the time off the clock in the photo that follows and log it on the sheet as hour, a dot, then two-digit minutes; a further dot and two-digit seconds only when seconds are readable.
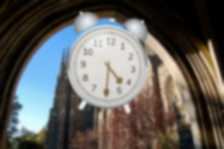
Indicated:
4.30
